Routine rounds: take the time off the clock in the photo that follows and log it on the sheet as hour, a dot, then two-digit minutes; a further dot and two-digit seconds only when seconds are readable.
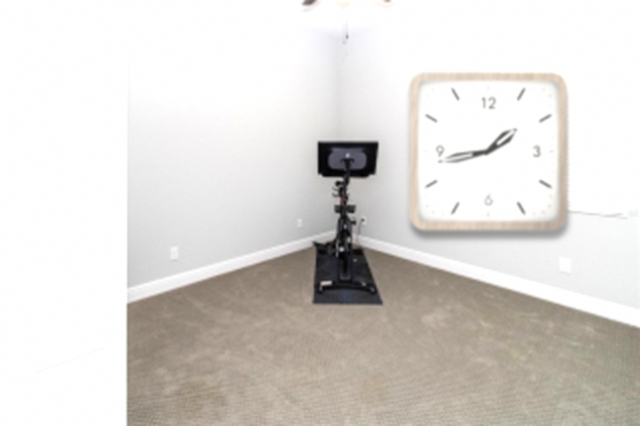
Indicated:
1.43
